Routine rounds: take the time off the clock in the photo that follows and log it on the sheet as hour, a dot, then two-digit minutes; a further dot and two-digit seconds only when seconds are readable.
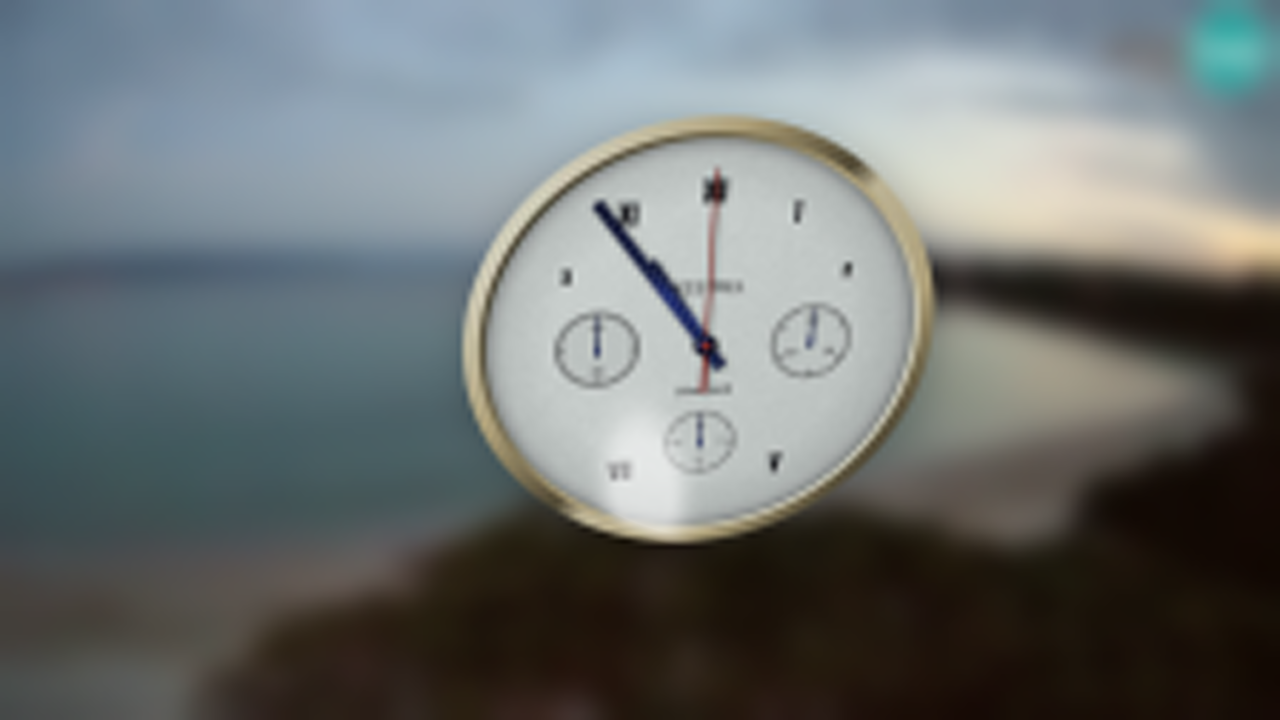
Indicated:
10.54
